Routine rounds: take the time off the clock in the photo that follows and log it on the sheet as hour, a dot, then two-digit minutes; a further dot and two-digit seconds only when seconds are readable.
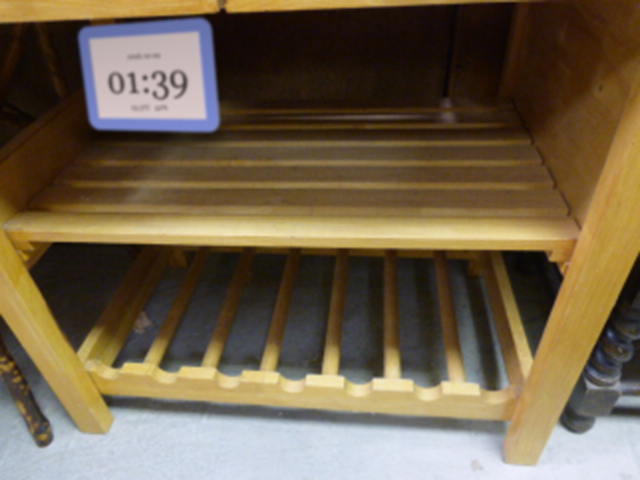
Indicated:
1.39
